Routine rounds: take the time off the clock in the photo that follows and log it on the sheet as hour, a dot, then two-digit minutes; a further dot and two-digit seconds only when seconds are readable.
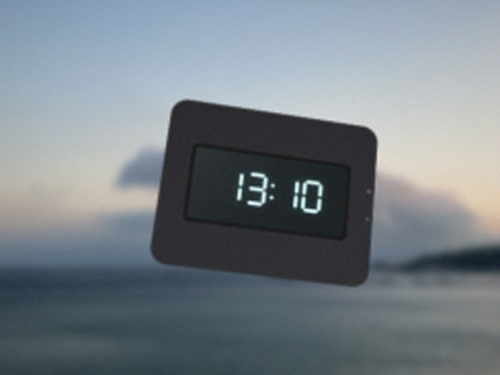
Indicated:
13.10
